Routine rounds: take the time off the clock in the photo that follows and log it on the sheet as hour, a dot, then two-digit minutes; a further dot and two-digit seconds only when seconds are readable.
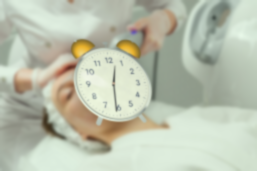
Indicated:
12.31
